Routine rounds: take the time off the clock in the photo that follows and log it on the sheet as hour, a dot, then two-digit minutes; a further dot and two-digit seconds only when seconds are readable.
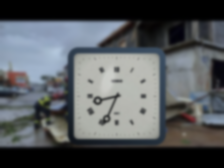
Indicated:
8.34
